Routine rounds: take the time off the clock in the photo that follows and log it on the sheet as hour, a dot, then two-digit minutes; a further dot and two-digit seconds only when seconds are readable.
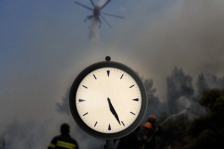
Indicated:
5.26
